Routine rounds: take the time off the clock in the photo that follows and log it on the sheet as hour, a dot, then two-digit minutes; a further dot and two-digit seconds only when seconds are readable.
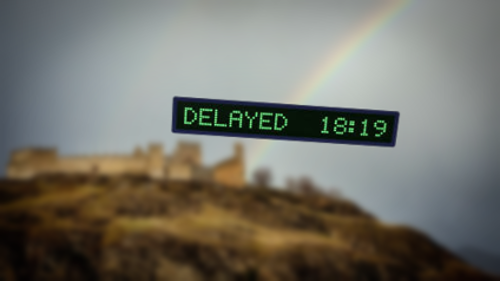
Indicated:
18.19
